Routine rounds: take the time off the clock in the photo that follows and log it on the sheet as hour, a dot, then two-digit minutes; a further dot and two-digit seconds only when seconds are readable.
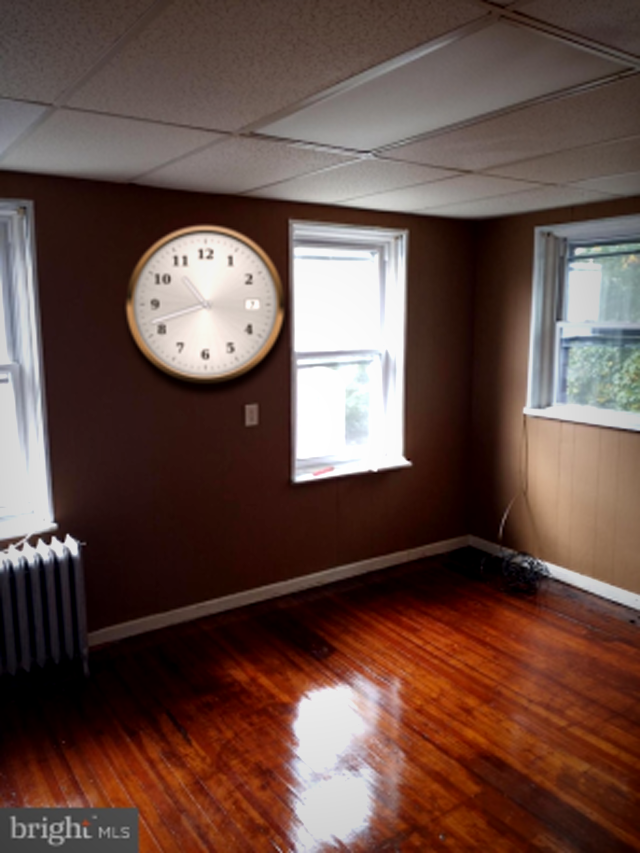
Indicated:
10.42
